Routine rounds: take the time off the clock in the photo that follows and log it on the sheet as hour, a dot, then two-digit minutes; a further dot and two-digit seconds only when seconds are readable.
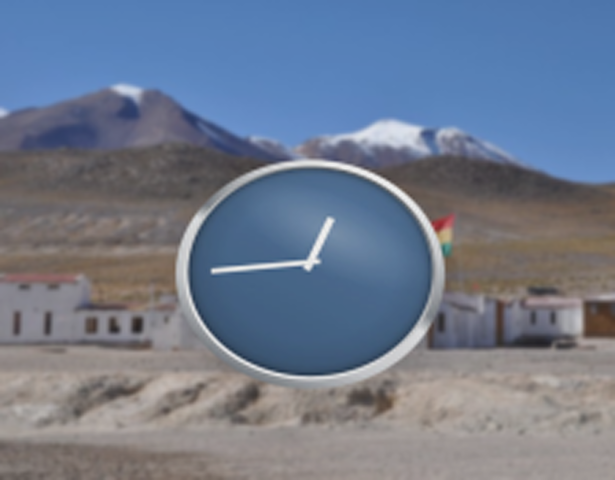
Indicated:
12.44
